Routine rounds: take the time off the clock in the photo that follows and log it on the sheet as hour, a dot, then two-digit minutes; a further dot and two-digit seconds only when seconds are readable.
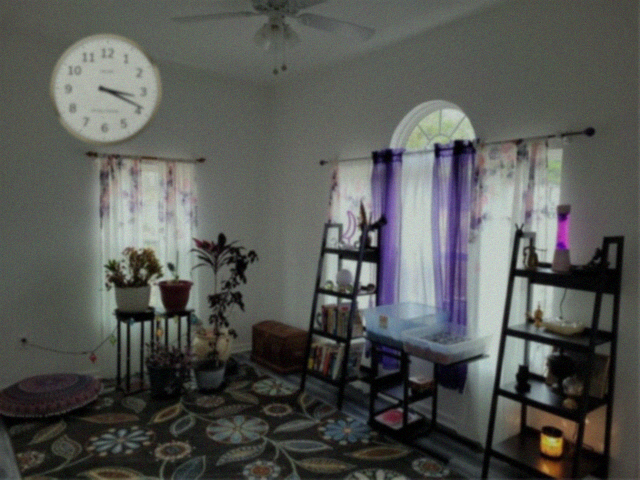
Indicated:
3.19
